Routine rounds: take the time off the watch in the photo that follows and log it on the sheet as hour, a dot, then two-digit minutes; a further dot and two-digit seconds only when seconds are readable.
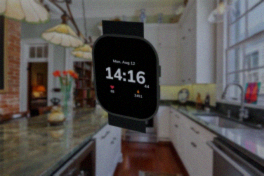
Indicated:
14.16
